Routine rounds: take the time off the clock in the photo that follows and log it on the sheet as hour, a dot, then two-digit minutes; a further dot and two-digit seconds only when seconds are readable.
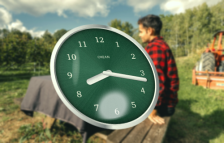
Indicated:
8.17
